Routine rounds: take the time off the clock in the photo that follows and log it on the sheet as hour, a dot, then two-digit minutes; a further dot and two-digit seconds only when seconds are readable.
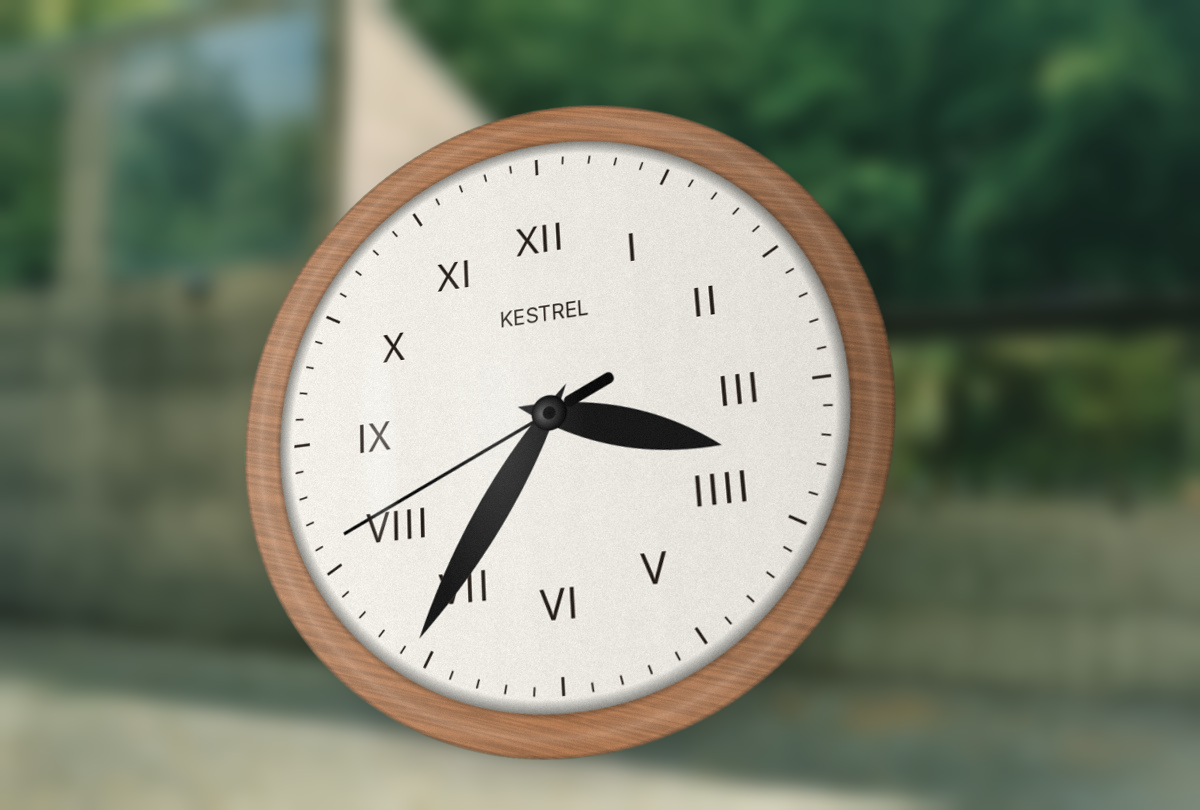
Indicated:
3.35.41
